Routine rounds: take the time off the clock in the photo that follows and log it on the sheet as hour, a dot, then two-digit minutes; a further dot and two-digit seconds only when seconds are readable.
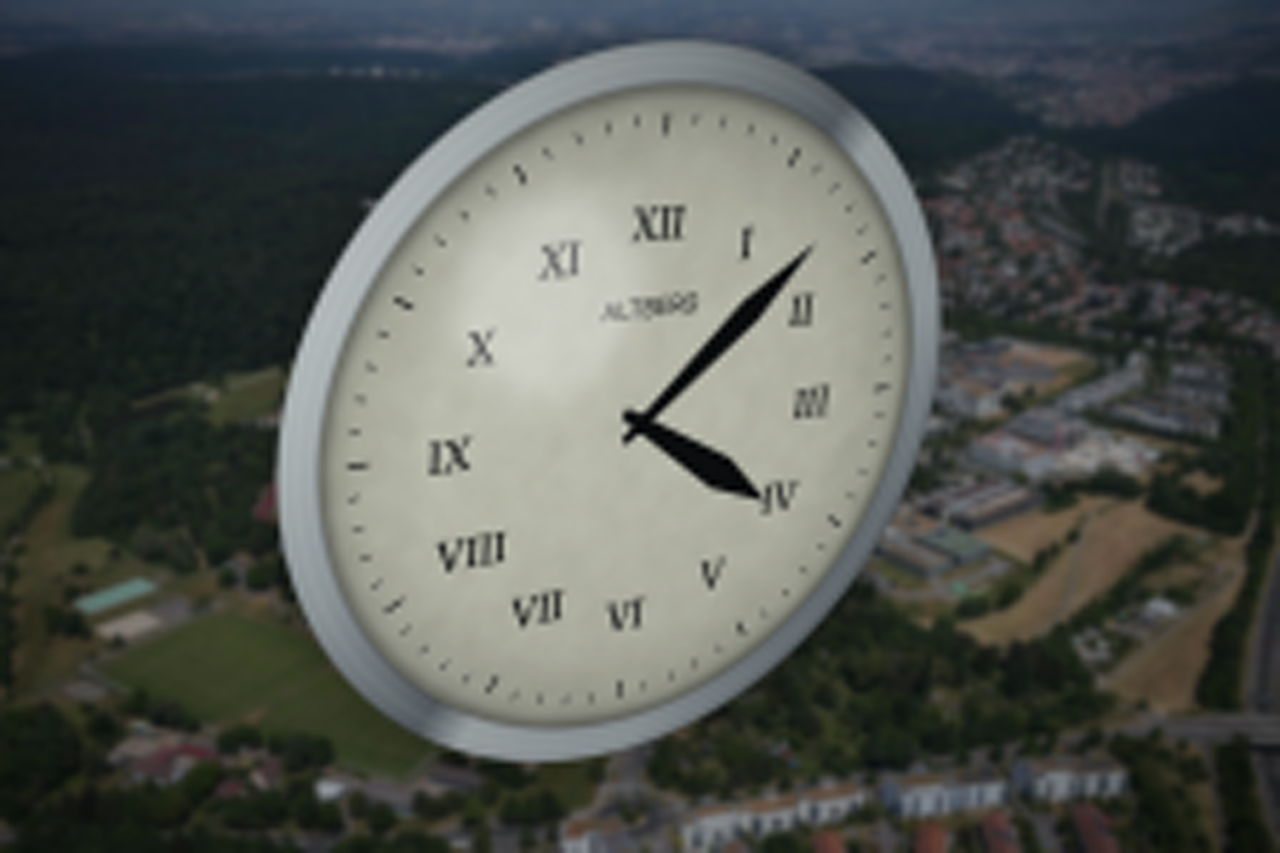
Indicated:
4.08
